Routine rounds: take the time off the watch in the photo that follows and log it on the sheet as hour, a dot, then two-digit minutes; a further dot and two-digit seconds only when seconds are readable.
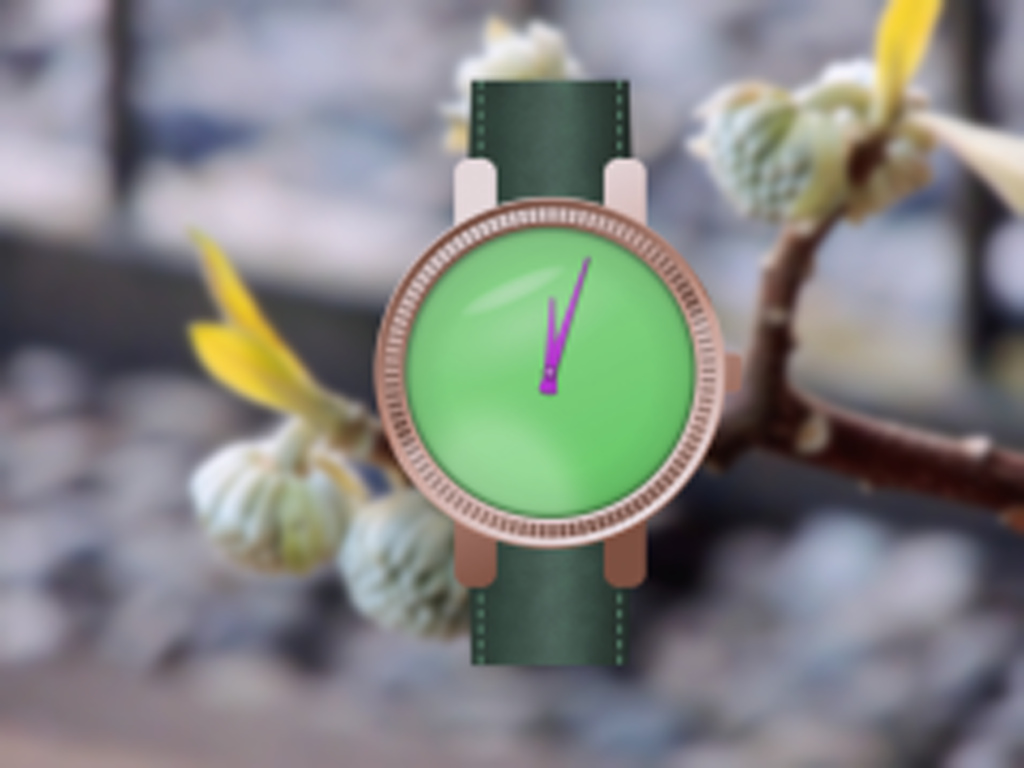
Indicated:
12.03
